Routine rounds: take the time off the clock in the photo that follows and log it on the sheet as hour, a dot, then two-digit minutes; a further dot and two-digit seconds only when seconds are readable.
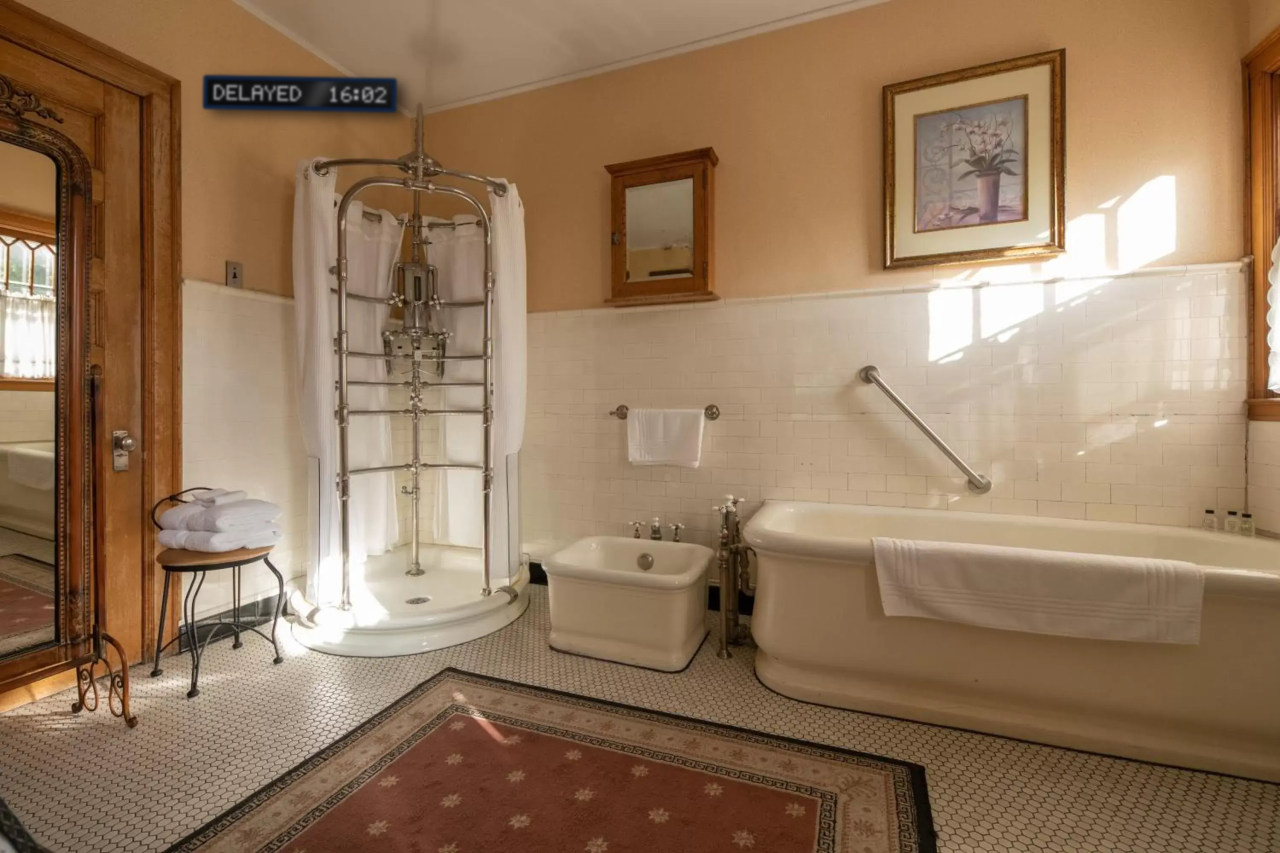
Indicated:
16.02
